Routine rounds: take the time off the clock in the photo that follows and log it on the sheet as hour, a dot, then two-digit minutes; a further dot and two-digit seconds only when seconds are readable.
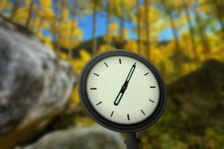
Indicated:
7.05
